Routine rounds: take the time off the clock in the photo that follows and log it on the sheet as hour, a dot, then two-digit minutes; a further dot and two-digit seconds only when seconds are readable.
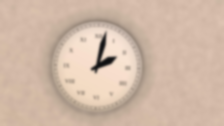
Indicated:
2.02
